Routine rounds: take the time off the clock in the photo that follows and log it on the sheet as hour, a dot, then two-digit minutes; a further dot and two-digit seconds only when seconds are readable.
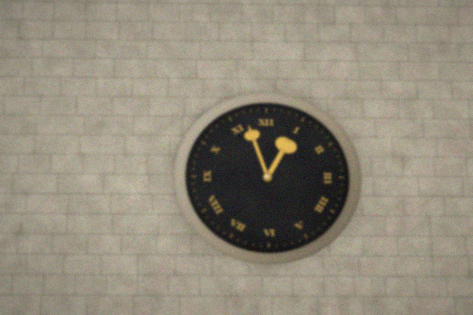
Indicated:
12.57
